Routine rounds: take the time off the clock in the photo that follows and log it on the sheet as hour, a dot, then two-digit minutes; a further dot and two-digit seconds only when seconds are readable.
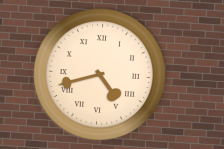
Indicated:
4.42
